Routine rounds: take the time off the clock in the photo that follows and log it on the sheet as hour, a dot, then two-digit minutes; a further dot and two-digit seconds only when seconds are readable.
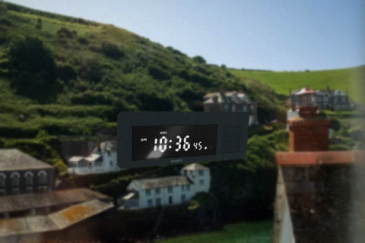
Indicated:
10.36.45
